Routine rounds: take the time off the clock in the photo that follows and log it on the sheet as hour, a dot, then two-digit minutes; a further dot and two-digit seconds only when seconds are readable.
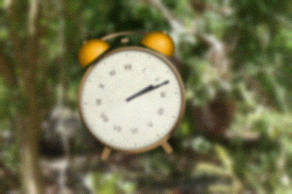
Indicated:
2.12
